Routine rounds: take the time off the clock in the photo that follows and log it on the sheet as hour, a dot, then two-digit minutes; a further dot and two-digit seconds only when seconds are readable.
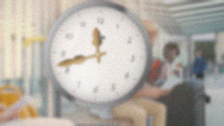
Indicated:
11.42
